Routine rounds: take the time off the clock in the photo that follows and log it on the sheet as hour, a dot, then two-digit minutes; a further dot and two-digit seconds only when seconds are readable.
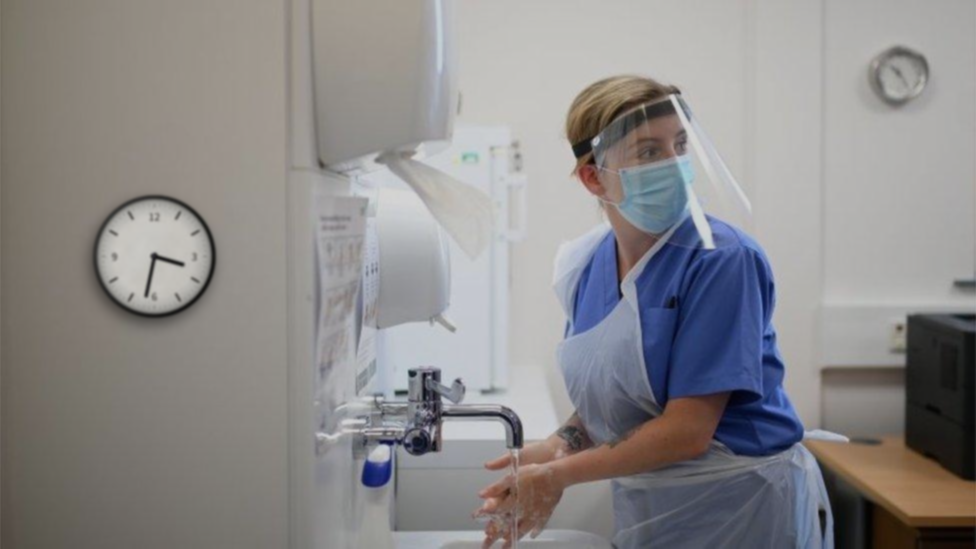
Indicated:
3.32
